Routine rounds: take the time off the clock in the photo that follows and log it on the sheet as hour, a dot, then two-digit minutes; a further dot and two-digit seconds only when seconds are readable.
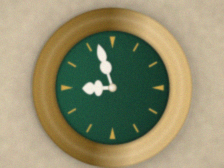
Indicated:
8.57
